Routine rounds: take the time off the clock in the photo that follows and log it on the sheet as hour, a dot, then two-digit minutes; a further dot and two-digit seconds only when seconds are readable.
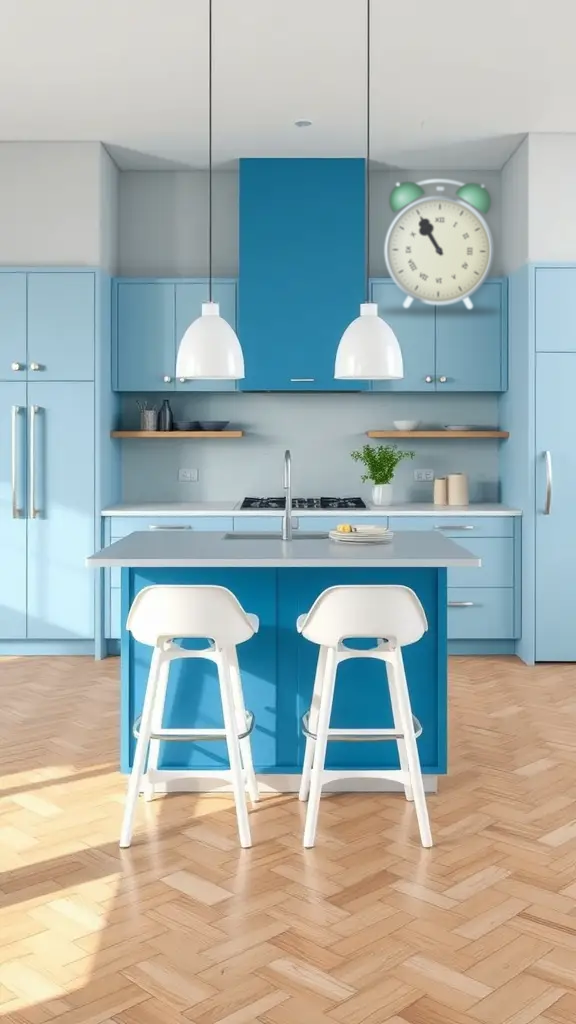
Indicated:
10.55
